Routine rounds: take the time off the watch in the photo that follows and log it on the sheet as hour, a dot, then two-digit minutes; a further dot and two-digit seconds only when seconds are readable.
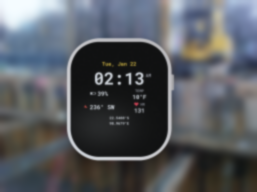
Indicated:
2.13
